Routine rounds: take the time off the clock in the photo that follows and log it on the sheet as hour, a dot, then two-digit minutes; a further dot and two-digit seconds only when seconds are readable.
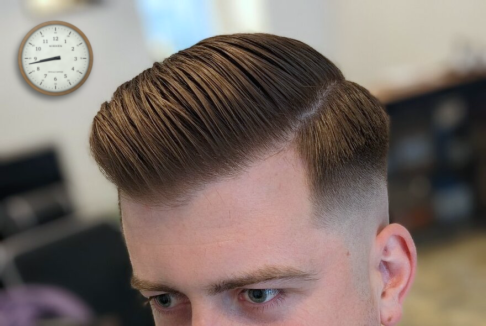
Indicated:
8.43
